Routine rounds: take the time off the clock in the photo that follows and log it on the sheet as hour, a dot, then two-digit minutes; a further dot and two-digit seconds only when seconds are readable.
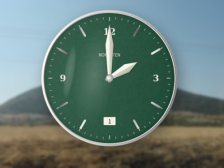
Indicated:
2.00
